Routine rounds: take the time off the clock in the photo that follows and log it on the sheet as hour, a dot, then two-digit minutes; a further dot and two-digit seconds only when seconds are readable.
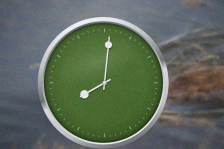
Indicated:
8.01
